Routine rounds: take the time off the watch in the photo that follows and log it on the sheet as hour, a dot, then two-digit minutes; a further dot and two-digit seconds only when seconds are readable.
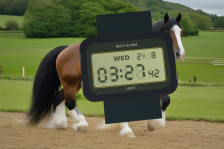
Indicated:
3.27.42
